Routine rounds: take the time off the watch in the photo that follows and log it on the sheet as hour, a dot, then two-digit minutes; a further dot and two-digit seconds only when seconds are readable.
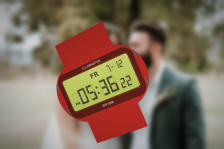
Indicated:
5.36.22
